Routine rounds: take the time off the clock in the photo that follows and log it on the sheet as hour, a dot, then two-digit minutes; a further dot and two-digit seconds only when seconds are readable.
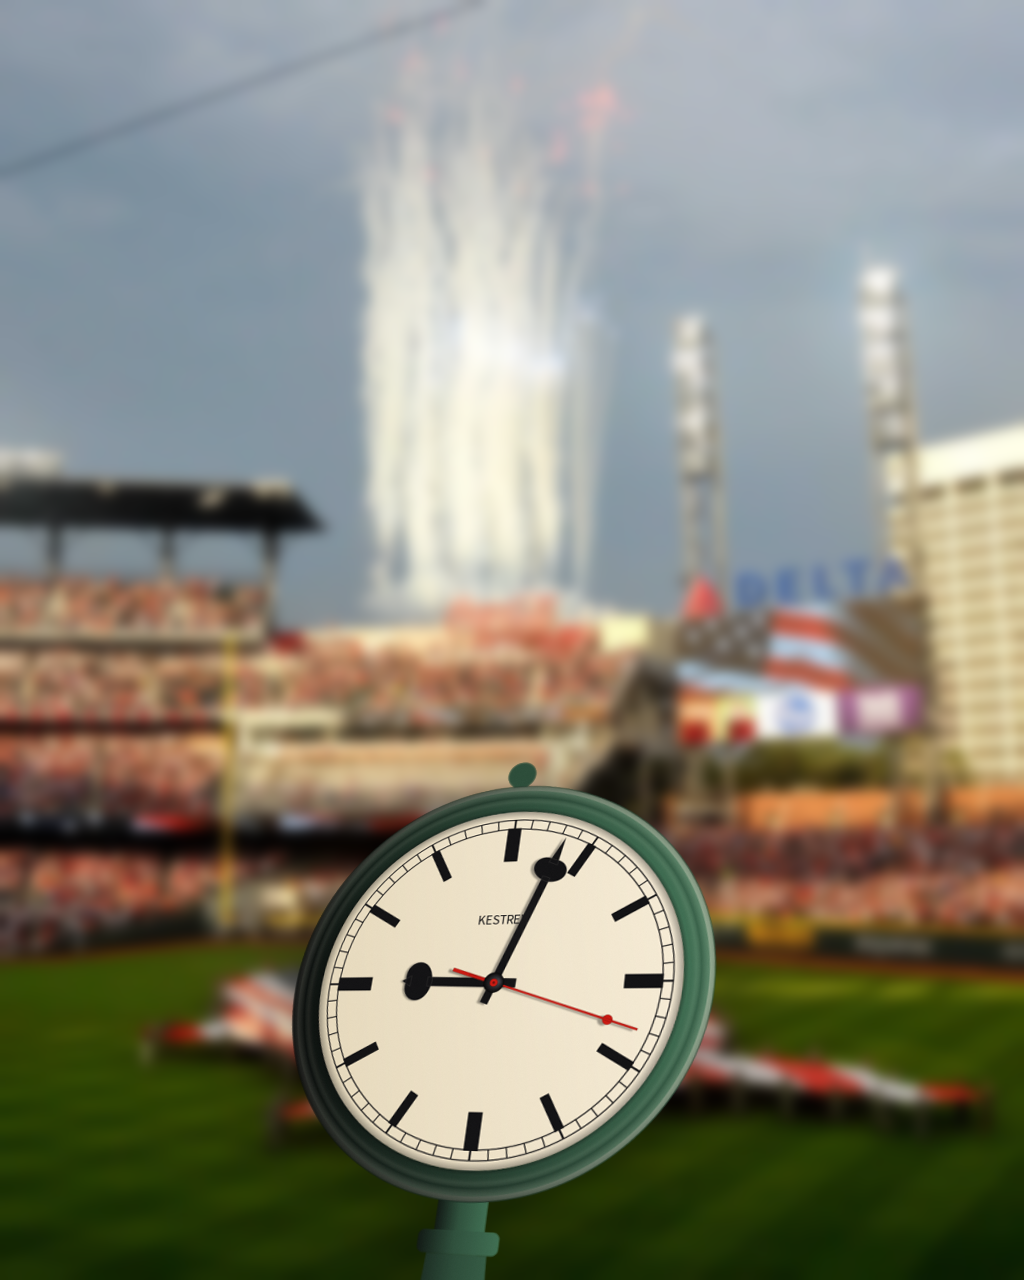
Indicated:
9.03.18
